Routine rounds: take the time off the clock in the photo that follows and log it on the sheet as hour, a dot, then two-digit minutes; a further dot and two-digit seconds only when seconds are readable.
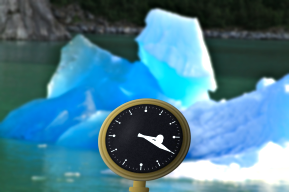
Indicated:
3.20
